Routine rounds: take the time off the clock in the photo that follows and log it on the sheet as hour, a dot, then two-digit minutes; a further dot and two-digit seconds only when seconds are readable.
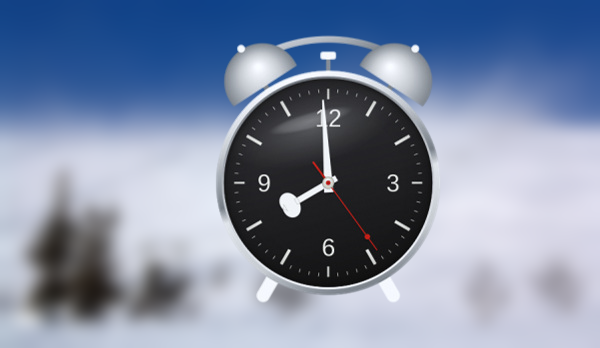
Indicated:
7.59.24
